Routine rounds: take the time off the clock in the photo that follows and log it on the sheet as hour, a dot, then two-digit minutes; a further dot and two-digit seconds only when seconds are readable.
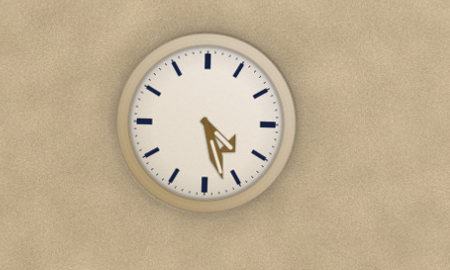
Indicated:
4.27
